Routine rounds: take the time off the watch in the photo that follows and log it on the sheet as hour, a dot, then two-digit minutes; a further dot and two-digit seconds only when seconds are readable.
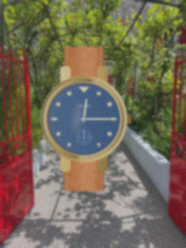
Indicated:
12.15
